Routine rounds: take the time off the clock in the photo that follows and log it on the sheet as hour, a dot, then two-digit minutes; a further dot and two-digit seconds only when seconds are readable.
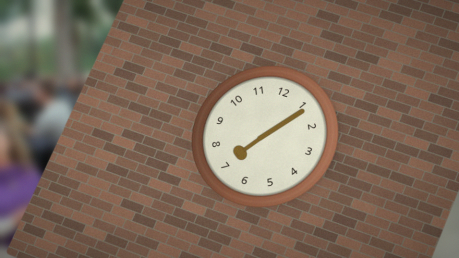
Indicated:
7.06
